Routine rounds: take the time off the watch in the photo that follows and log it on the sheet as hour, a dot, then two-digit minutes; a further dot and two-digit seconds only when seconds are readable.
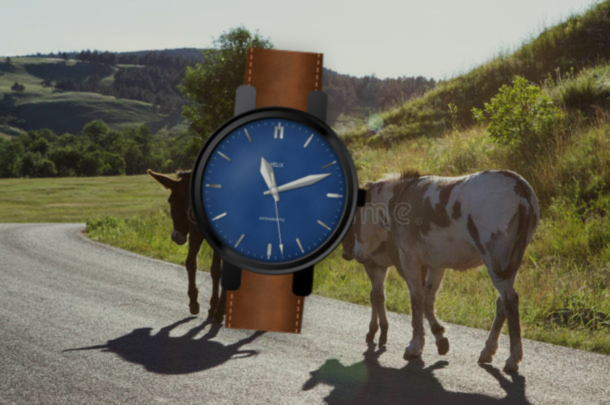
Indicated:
11.11.28
